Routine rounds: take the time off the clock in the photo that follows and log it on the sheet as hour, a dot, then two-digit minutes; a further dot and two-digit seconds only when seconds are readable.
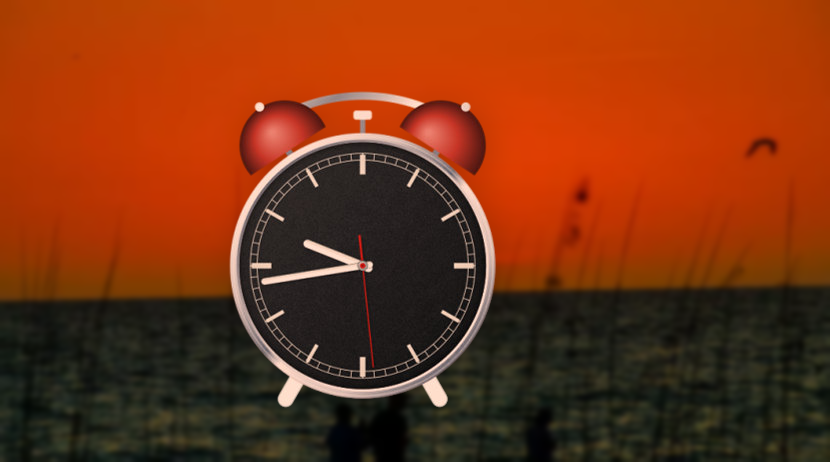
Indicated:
9.43.29
